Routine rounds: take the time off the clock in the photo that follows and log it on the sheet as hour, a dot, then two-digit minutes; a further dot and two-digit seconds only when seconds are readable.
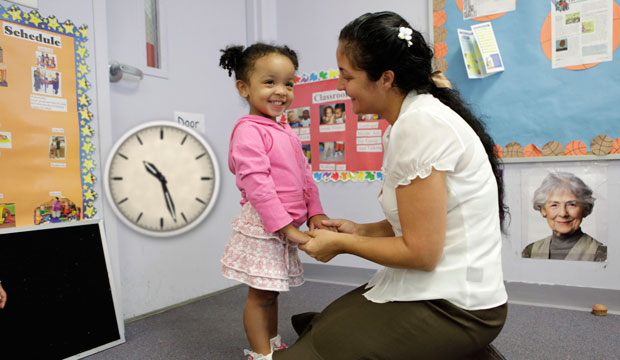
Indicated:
10.27
